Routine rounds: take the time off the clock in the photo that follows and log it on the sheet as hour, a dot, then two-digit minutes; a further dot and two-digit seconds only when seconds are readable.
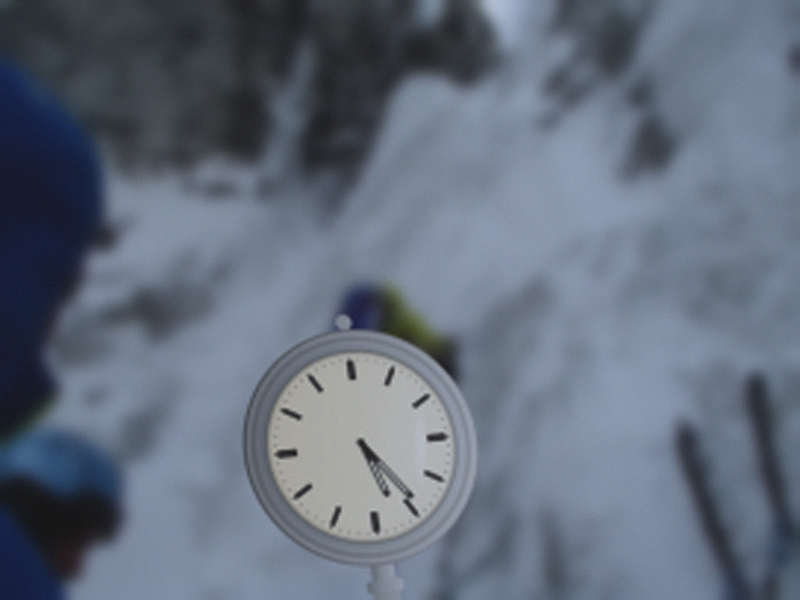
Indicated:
5.24
